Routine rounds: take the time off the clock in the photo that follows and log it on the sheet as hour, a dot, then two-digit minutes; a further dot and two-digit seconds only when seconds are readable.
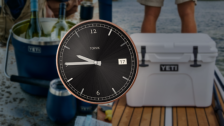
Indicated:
9.45
